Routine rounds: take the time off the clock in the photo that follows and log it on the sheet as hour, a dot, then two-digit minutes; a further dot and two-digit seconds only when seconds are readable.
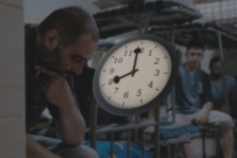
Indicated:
7.59
